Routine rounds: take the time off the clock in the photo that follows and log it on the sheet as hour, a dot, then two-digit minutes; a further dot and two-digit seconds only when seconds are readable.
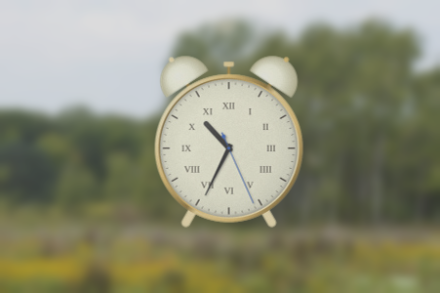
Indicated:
10.34.26
